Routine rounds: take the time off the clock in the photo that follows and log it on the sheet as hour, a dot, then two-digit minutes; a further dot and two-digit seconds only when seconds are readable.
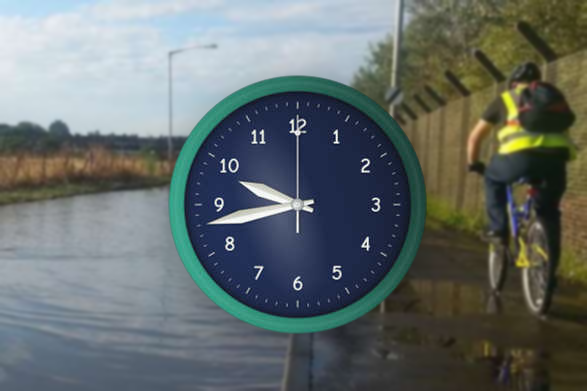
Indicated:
9.43.00
